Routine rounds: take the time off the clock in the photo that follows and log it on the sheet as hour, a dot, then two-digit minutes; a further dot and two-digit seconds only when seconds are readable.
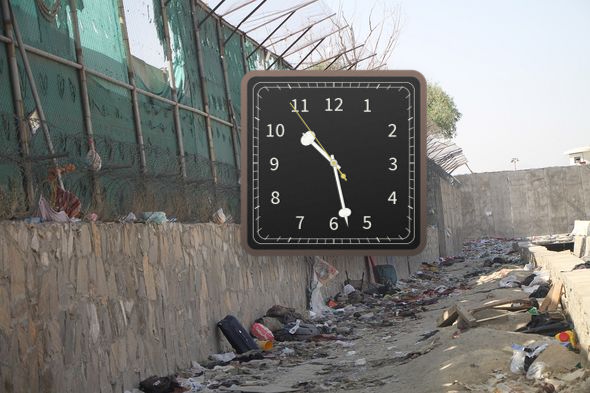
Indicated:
10.27.54
